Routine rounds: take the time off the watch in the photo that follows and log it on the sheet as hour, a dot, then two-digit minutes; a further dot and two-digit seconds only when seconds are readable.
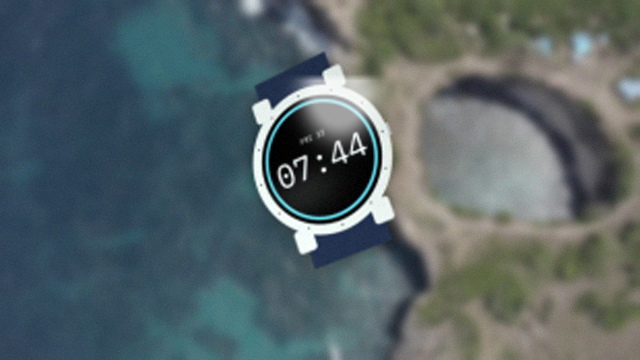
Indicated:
7.44
